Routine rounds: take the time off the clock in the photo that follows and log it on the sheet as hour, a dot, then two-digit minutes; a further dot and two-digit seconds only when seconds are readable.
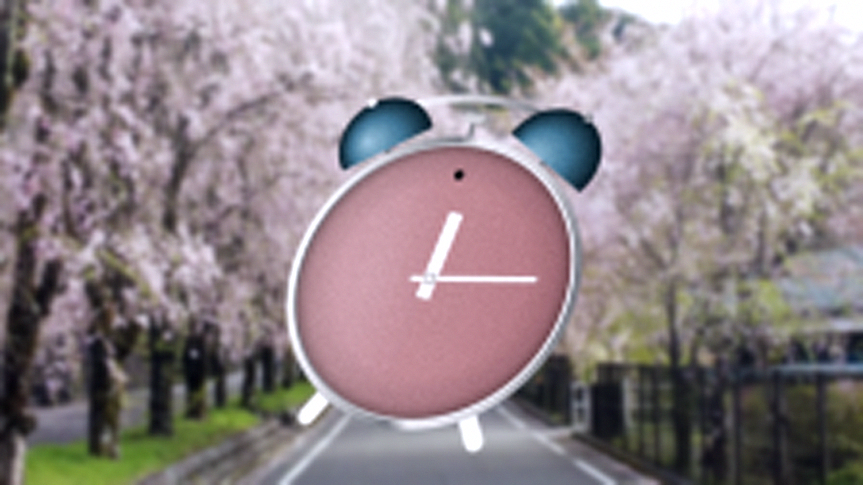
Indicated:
12.14
